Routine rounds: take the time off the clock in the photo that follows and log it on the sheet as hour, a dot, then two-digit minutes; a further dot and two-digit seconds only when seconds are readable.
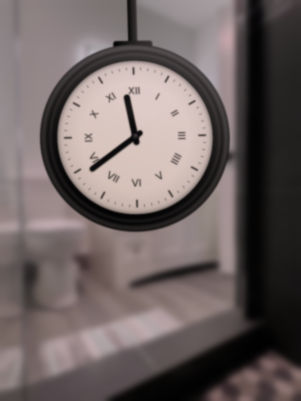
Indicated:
11.39
